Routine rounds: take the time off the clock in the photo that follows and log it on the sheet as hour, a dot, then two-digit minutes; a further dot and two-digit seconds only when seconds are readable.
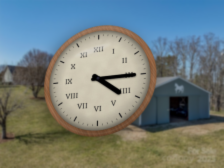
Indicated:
4.15
